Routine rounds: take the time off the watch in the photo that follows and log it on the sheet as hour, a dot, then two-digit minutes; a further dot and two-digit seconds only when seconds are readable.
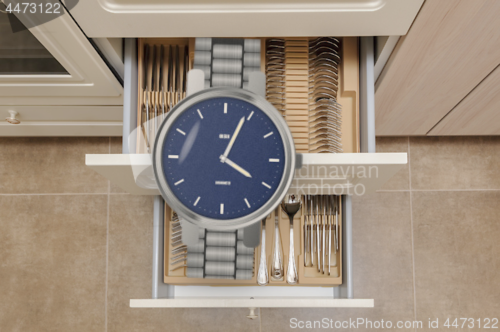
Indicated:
4.04
